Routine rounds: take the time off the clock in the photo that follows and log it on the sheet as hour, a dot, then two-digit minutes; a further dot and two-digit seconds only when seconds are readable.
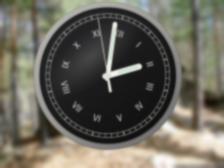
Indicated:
1.58.56
